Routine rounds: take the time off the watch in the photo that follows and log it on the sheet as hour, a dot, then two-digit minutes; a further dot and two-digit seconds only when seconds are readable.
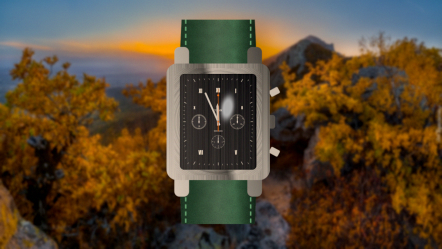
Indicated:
11.56
